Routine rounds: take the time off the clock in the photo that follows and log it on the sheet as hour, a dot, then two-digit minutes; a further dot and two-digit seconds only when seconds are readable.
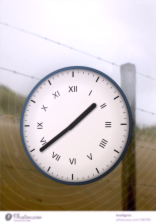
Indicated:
1.39
